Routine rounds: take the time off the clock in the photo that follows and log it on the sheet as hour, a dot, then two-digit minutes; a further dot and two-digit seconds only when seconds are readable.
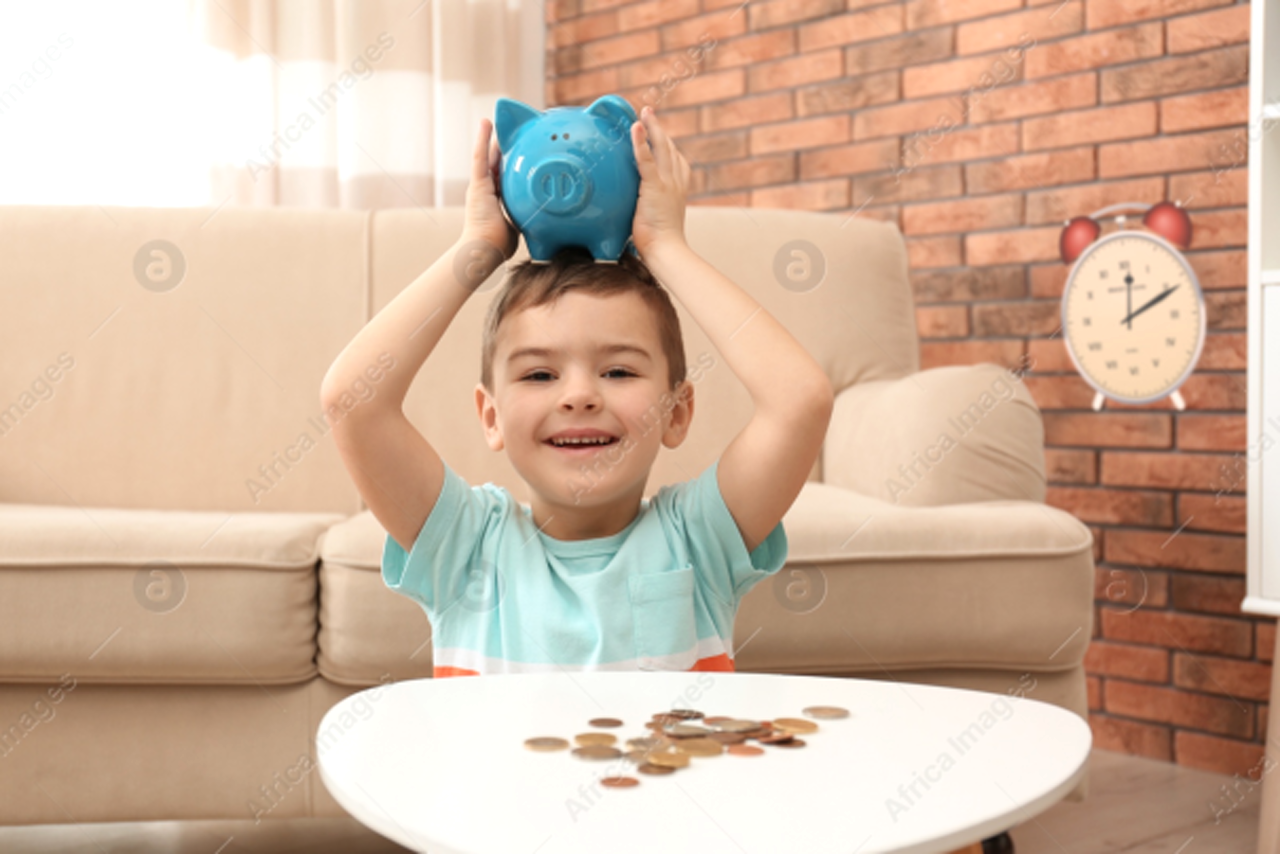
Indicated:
12.11
